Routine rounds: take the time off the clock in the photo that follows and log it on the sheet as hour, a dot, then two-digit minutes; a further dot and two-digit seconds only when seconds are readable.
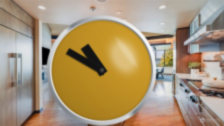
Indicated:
10.50
